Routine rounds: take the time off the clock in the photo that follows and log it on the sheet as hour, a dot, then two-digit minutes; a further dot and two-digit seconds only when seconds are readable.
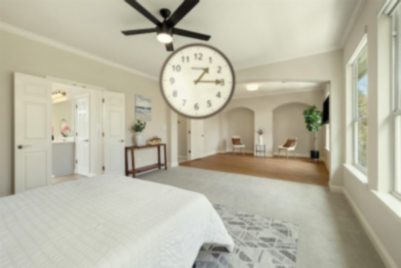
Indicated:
1.15
